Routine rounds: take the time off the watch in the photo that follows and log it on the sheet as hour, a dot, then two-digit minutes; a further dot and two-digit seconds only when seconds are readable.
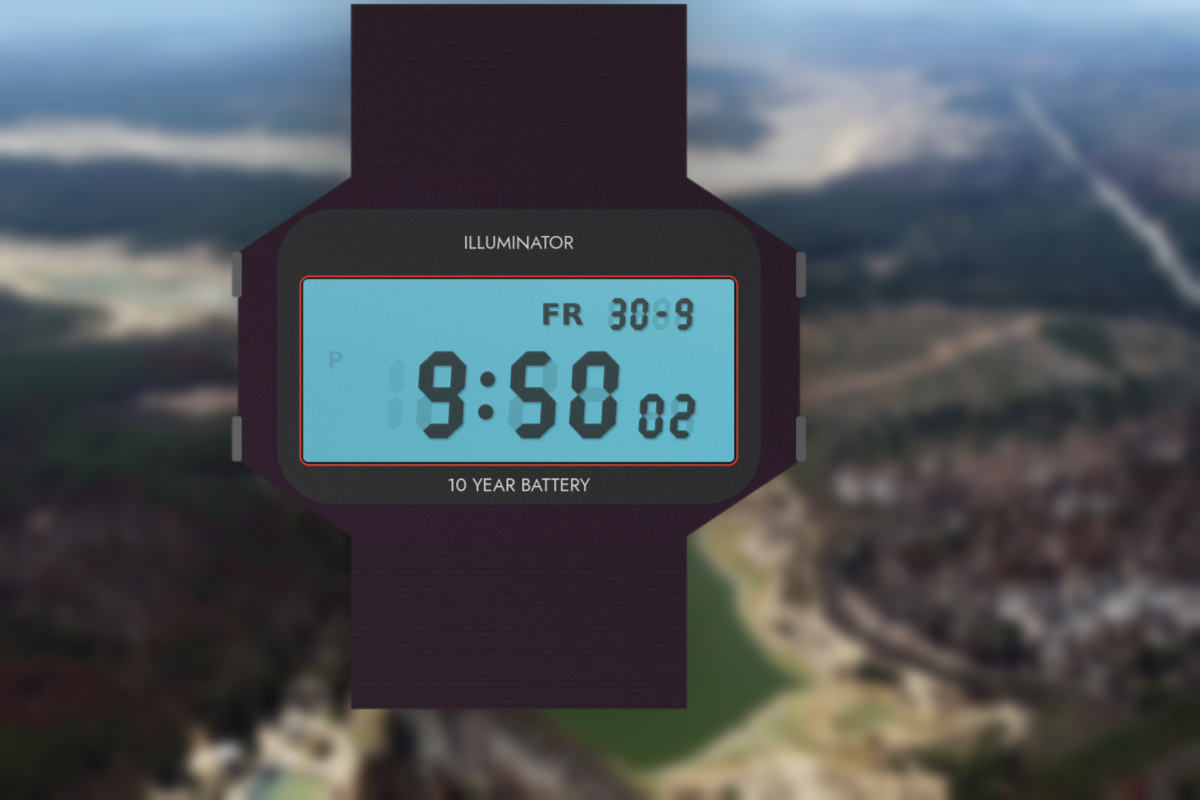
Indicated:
9.50.02
